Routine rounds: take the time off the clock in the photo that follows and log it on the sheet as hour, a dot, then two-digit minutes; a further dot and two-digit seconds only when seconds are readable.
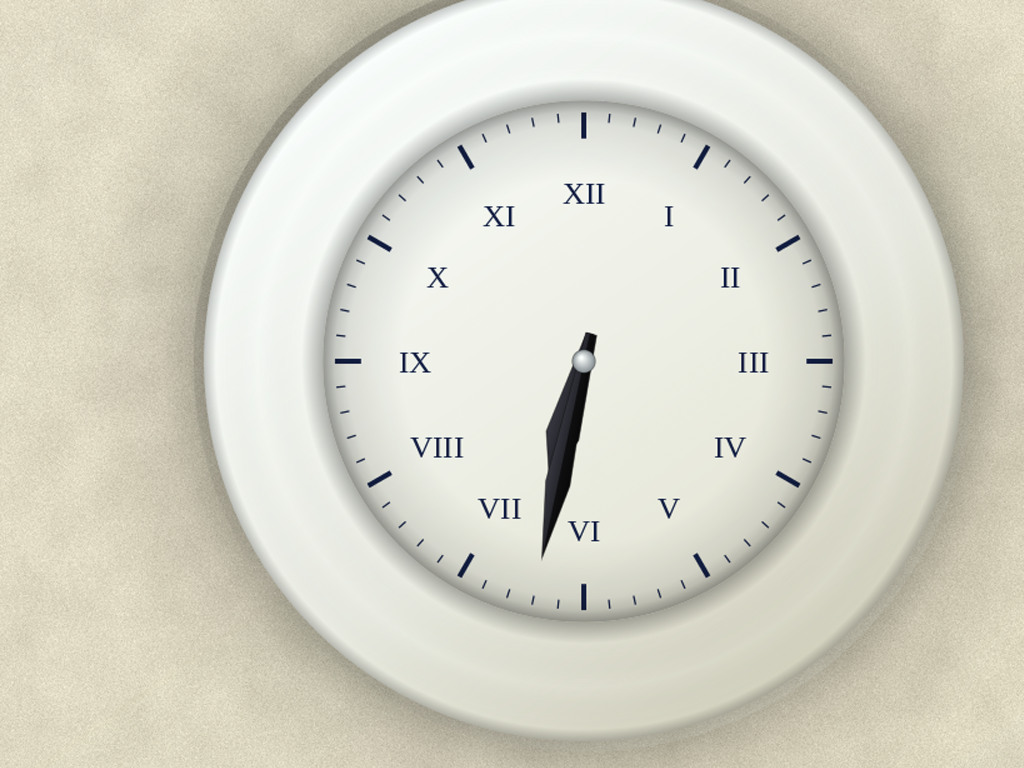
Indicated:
6.32
